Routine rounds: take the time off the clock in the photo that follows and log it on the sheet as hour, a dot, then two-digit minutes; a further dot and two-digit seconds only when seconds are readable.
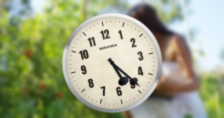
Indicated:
5.24
